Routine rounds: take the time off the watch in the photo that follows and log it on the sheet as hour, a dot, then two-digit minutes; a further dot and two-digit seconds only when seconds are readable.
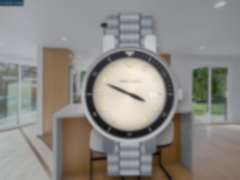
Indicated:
3.49
